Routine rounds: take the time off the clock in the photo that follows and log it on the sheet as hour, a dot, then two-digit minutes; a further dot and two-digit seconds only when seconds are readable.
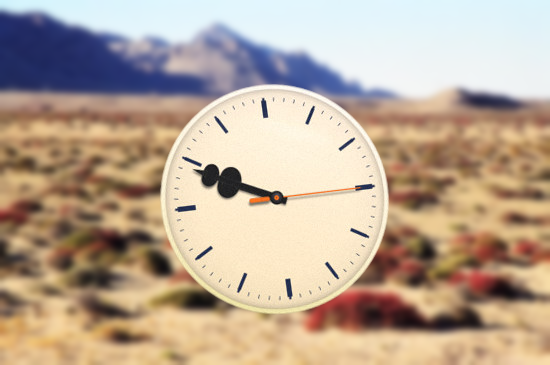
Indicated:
9.49.15
